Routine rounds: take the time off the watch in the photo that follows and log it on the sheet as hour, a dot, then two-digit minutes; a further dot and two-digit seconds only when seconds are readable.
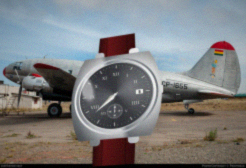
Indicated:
7.38
